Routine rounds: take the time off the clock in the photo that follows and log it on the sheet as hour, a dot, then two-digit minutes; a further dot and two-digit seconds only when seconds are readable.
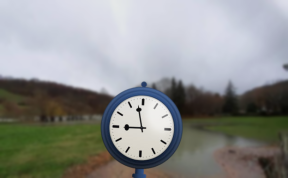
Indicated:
8.58
